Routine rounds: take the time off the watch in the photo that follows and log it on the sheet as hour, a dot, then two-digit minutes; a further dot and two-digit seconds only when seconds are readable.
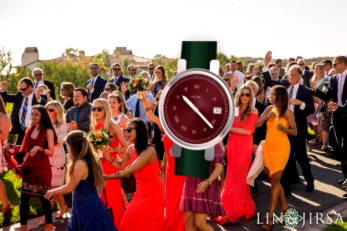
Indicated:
10.22
